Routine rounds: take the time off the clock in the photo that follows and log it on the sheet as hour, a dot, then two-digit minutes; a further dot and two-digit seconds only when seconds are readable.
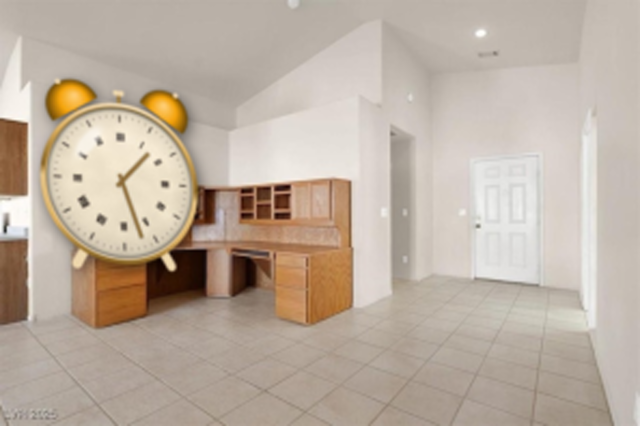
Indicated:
1.27
